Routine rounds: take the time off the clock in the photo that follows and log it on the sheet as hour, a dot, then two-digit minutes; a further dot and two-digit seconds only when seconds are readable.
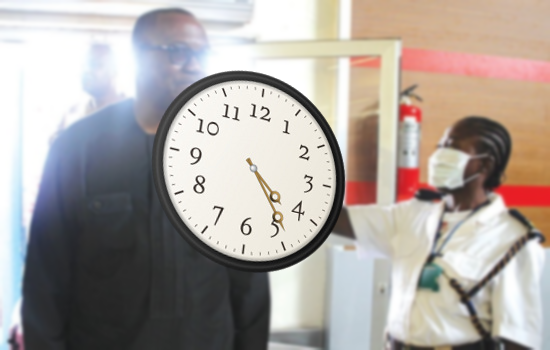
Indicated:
4.24
